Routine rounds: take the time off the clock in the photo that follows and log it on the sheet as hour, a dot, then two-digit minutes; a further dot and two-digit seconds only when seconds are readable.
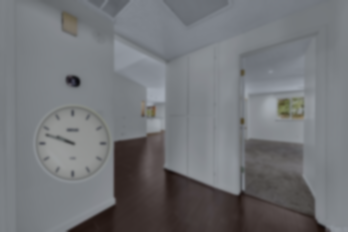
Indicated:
9.48
